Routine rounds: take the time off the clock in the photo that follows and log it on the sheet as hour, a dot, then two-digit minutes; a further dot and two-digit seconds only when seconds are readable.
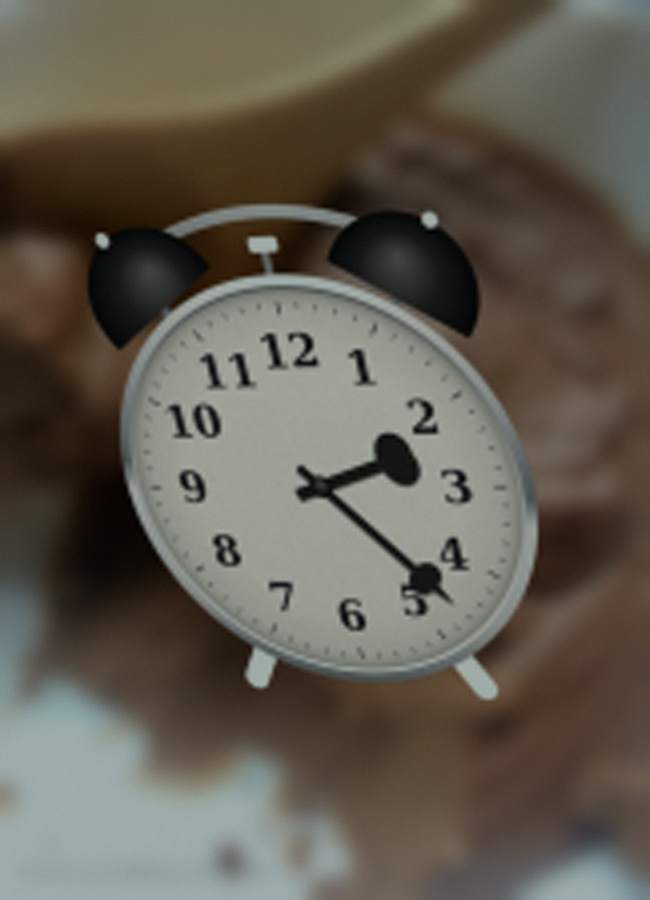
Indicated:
2.23
